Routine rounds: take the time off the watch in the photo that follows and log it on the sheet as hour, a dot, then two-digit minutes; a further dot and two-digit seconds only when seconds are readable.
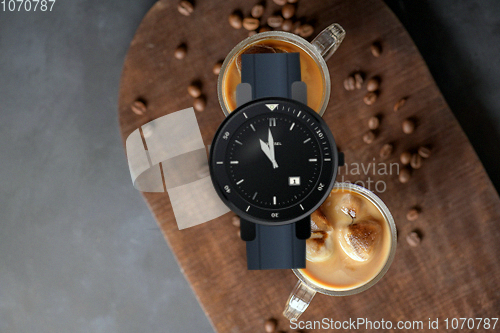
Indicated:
10.59
